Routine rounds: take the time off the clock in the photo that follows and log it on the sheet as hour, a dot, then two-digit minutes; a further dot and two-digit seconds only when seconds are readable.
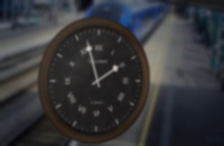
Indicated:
1.57
